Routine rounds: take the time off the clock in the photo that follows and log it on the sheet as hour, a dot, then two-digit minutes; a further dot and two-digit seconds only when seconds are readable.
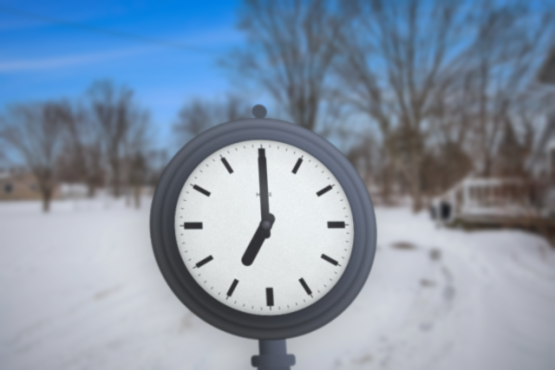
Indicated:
7.00
